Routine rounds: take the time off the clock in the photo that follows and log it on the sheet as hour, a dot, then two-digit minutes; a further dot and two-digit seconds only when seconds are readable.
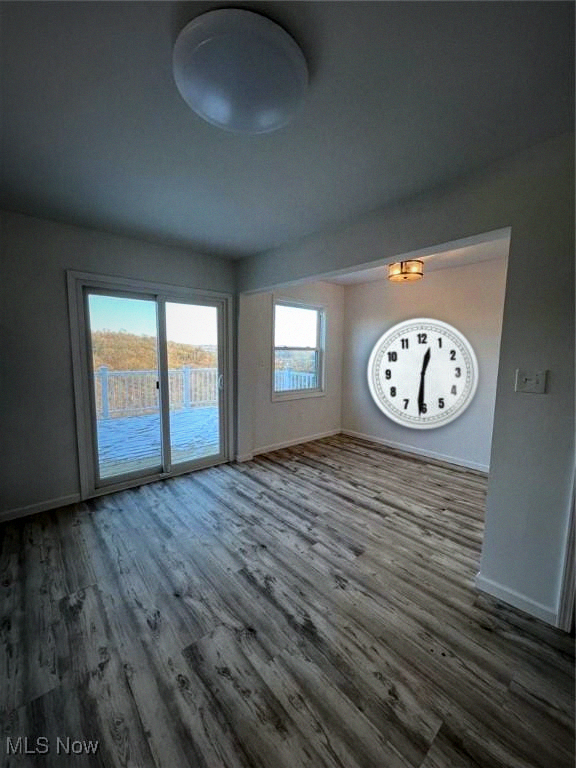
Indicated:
12.31
